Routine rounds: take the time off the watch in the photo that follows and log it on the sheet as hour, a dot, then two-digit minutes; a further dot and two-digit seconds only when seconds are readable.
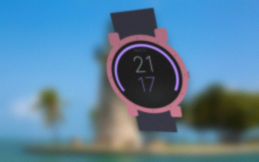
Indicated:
21.17
